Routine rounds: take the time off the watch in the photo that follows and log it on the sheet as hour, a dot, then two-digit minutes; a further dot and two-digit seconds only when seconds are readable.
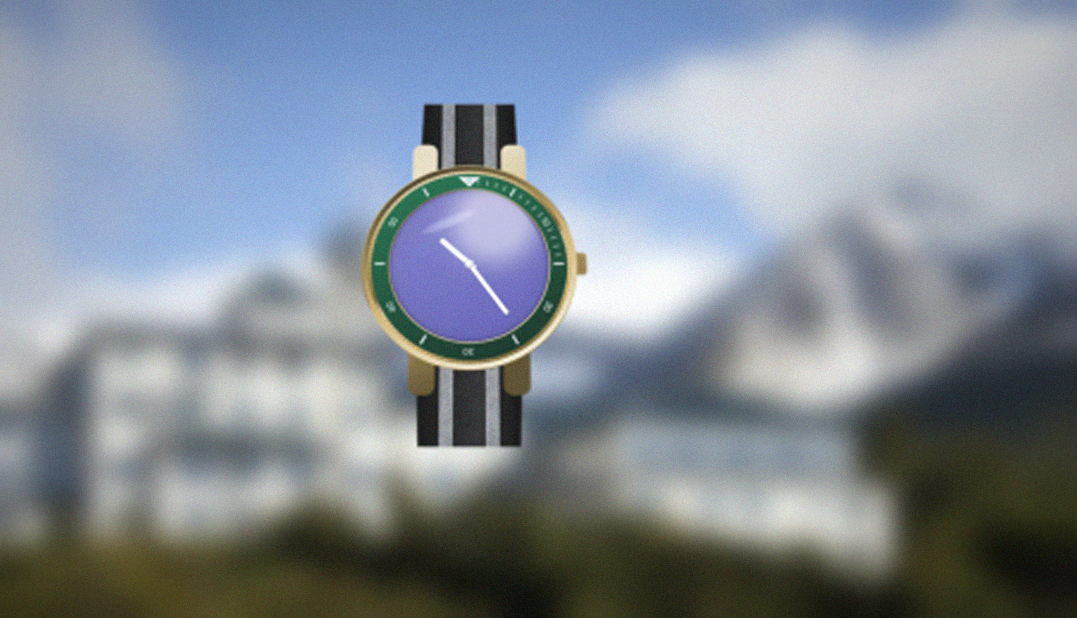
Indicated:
10.24
